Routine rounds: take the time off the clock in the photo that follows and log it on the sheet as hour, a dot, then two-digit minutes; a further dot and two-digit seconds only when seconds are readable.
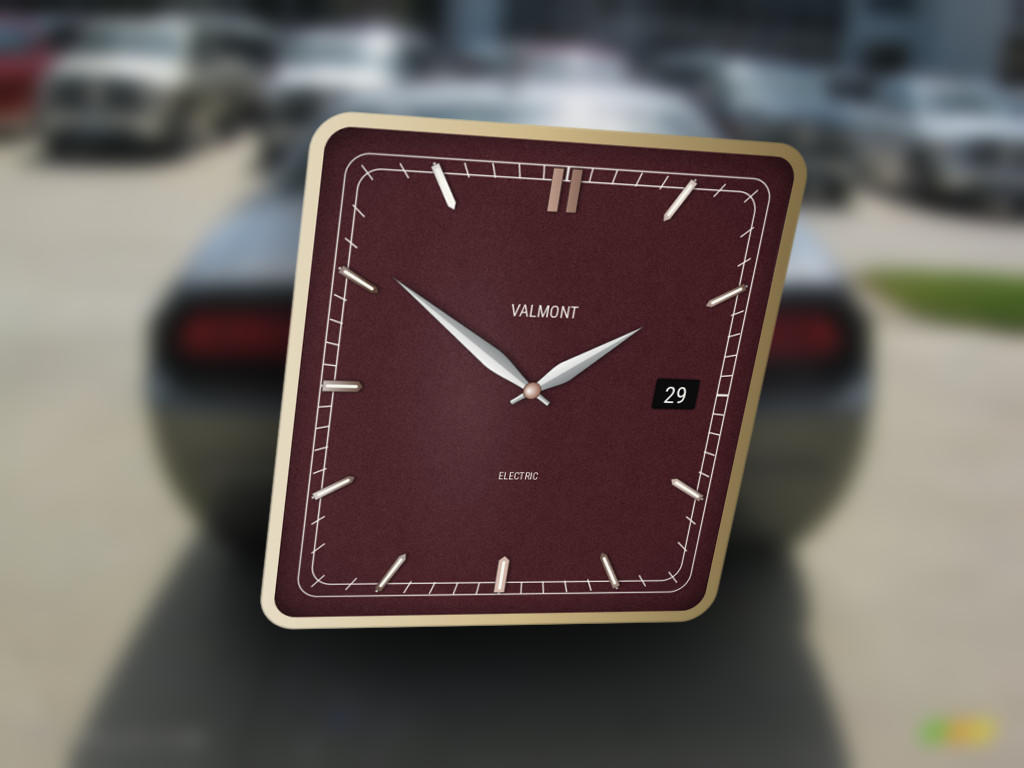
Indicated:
1.51
